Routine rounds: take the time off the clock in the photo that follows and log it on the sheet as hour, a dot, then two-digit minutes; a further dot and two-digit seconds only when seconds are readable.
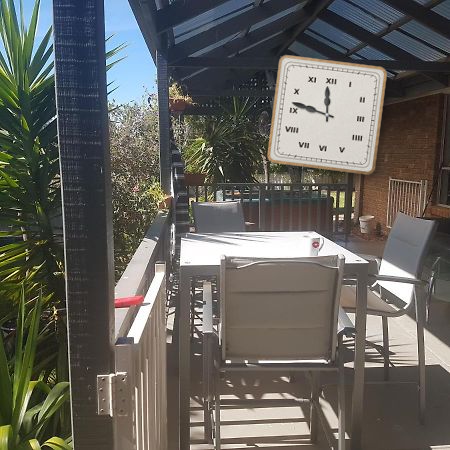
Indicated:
11.47
